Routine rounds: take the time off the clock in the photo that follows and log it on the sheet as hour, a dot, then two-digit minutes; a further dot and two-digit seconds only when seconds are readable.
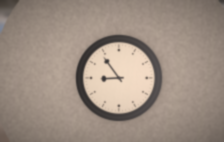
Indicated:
8.54
